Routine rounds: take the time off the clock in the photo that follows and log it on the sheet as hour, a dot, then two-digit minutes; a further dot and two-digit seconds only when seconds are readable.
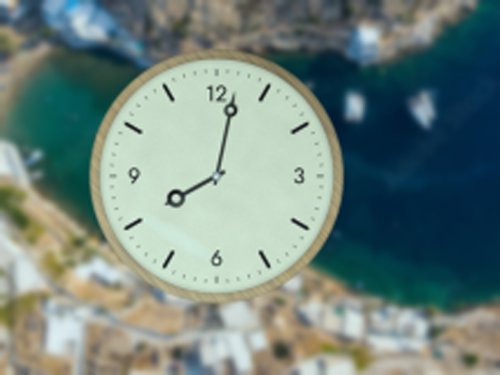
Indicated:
8.02
